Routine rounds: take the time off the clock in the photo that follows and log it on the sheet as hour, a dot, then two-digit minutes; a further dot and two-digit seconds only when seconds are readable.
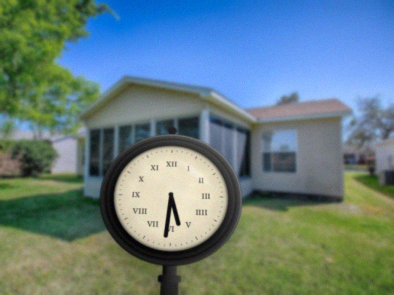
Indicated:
5.31
